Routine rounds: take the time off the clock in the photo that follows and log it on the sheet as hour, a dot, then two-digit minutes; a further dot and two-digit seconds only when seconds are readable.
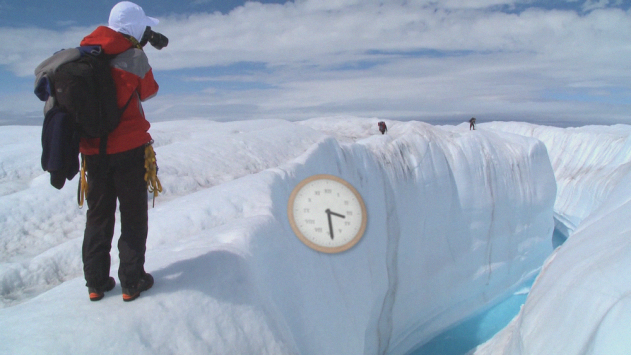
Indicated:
3.29
